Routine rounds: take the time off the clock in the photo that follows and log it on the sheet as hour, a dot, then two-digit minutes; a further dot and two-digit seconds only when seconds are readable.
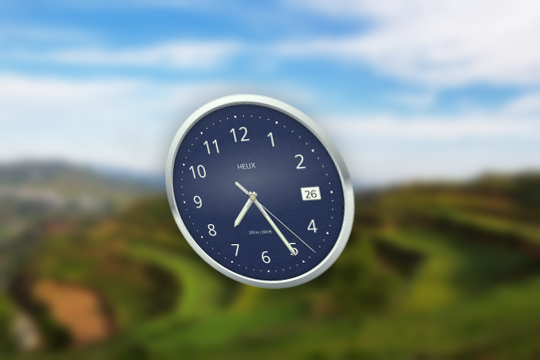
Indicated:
7.25.23
